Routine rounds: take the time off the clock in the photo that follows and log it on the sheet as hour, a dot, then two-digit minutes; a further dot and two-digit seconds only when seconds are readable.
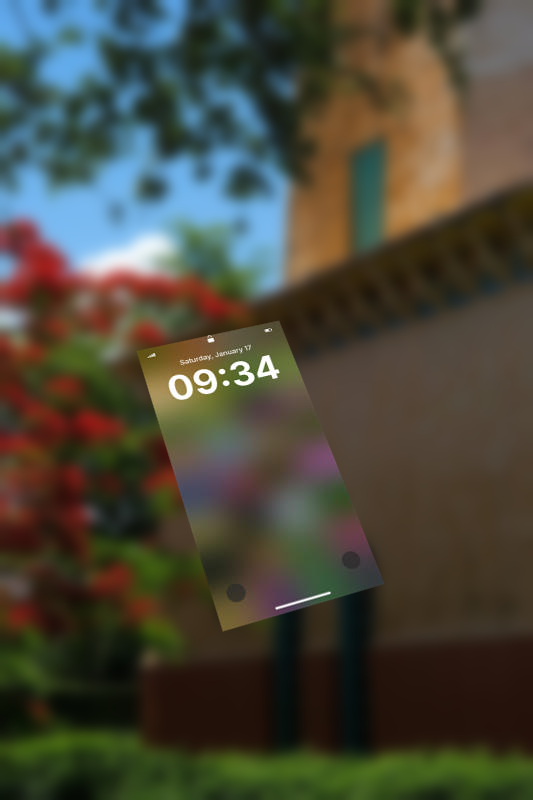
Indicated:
9.34
